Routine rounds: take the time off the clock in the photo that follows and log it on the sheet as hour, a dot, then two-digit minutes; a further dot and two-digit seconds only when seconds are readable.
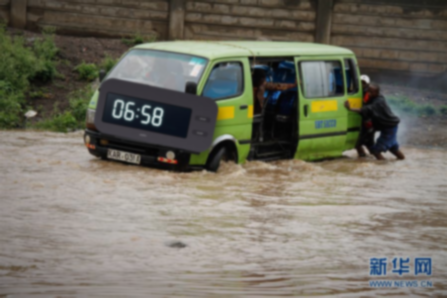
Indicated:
6.58
